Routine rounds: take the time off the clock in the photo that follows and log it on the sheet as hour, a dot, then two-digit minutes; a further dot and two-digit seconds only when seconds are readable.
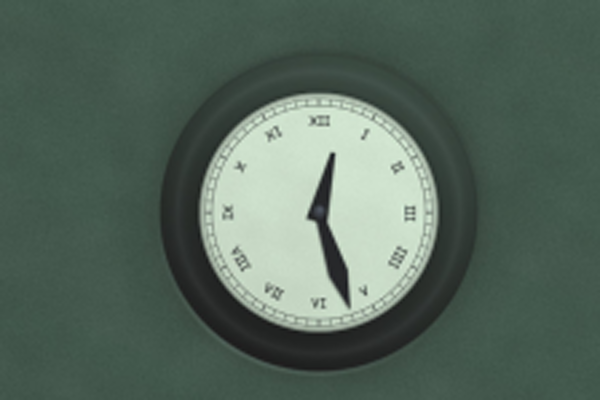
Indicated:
12.27
